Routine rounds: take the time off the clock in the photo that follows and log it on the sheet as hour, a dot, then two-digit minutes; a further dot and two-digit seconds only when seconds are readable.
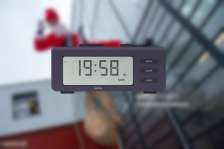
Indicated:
19.58
